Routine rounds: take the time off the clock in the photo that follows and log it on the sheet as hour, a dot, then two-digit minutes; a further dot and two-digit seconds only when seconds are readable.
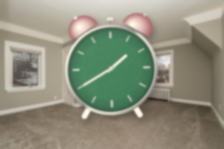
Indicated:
1.40
